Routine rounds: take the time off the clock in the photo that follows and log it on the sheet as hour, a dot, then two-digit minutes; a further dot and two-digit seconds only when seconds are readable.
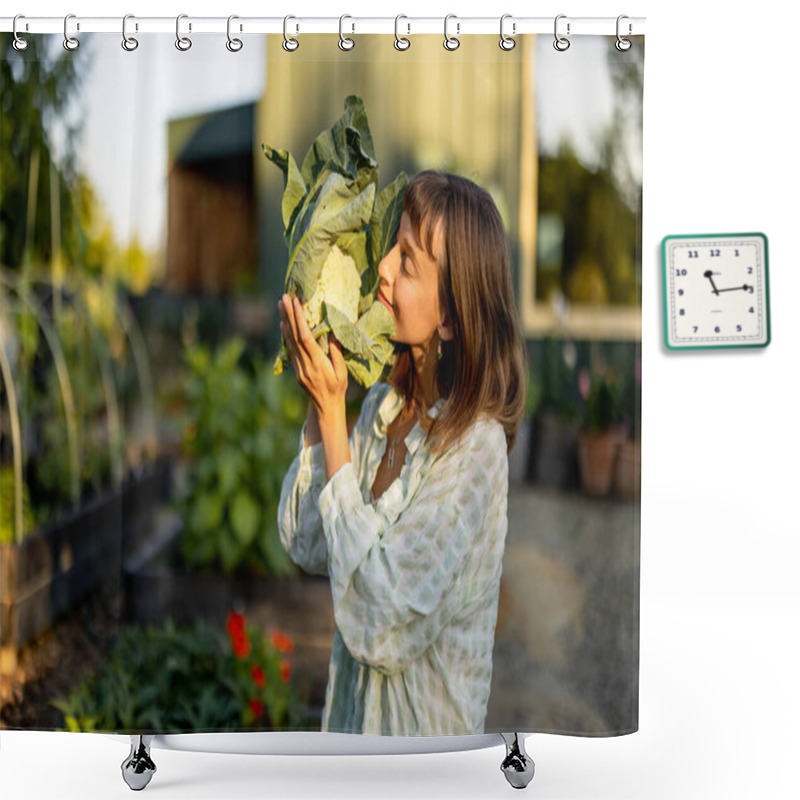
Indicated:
11.14
